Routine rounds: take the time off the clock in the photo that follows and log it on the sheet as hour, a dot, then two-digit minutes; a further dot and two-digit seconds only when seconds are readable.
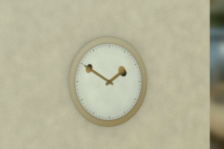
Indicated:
1.50
